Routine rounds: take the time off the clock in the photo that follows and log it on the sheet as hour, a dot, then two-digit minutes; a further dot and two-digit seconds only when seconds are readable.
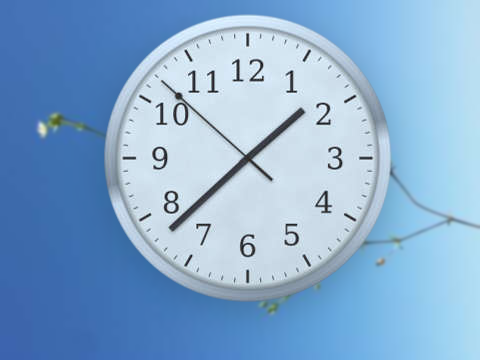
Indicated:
1.37.52
